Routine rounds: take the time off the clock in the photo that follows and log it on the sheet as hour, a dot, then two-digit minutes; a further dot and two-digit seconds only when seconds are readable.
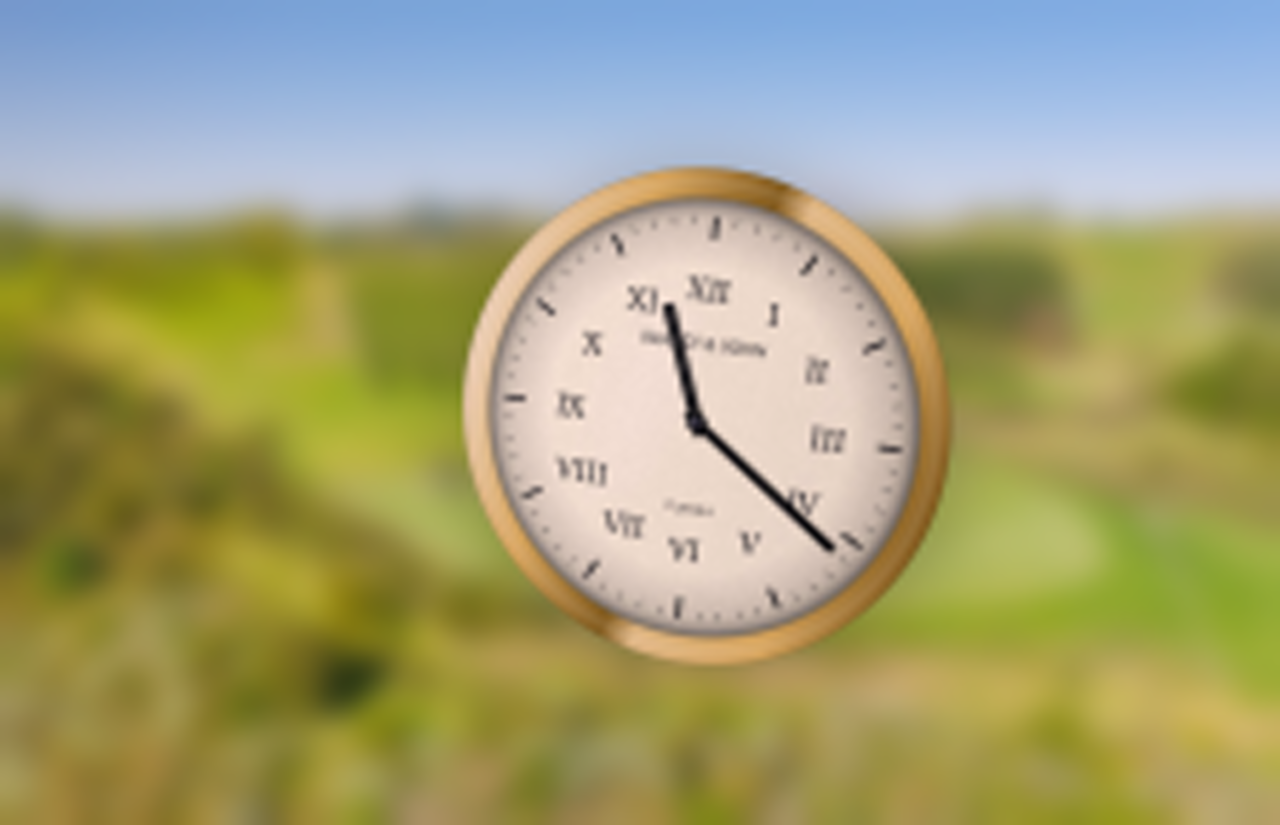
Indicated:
11.21
